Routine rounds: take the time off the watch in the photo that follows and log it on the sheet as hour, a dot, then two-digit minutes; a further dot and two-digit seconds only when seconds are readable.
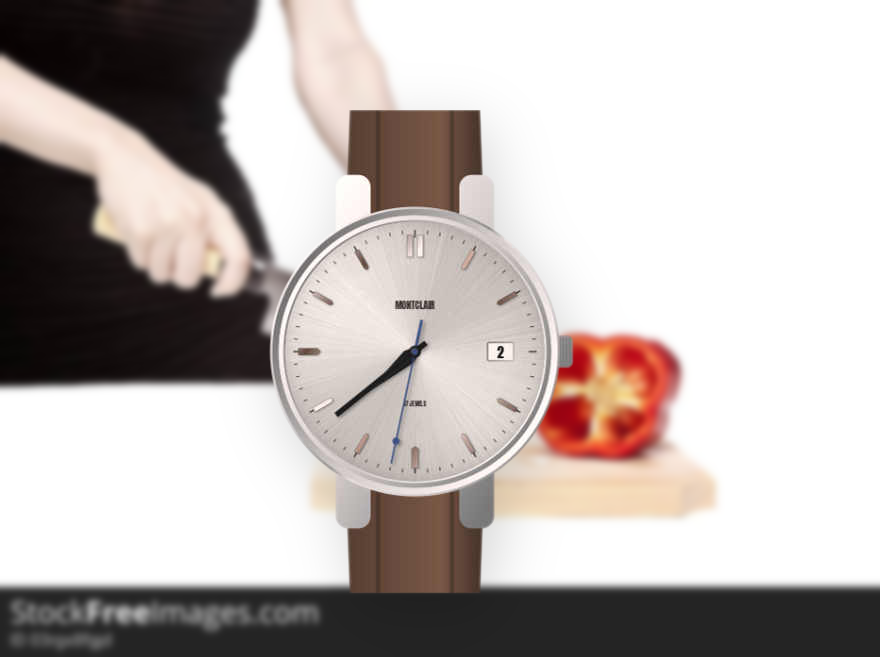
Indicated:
7.38.32
